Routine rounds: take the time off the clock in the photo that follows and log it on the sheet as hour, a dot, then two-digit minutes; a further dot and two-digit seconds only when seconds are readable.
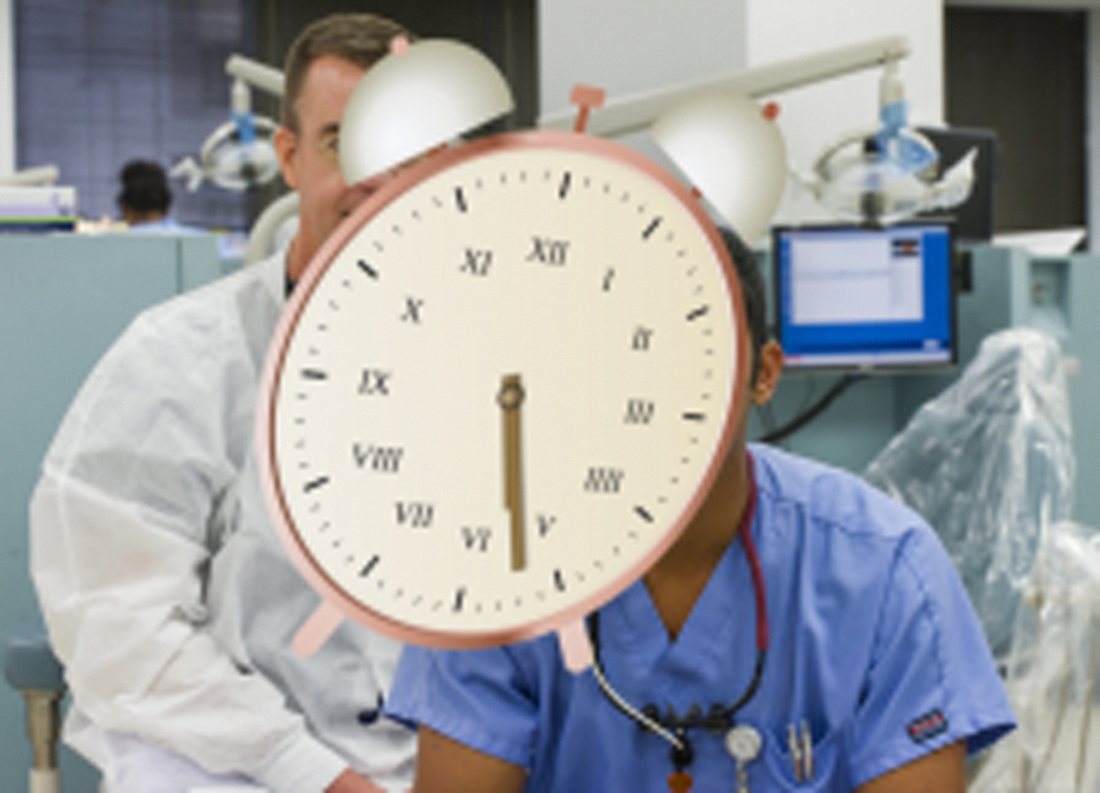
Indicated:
5.27
